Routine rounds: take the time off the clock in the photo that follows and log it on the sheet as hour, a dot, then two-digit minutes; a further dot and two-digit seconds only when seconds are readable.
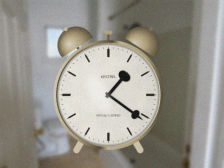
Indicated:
1.21
